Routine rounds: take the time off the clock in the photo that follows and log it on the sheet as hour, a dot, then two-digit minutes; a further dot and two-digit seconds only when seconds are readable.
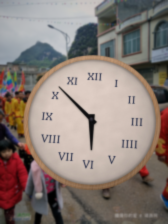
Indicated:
5.52
